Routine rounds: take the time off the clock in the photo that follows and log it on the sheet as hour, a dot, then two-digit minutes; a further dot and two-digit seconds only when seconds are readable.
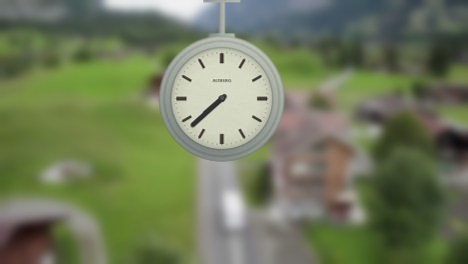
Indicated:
7.38
